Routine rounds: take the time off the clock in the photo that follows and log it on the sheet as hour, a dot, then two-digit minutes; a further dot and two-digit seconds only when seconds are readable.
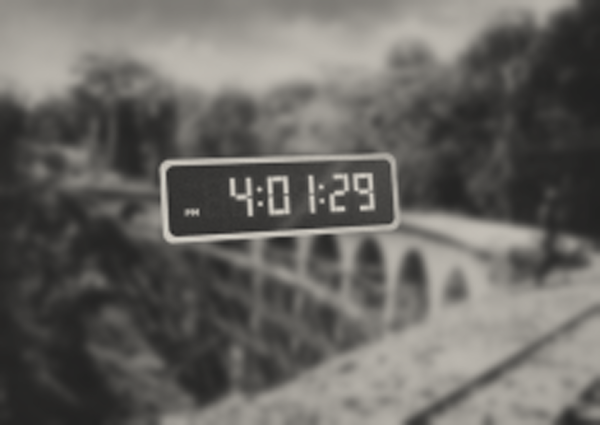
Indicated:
4.01.29
